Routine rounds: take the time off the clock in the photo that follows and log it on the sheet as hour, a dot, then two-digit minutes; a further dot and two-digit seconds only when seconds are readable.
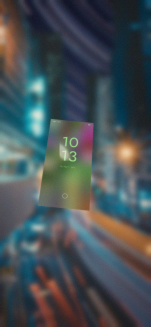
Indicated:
10.13
